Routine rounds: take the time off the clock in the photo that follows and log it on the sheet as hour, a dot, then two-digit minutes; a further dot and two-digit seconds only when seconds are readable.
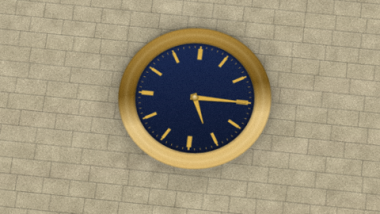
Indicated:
5.15
